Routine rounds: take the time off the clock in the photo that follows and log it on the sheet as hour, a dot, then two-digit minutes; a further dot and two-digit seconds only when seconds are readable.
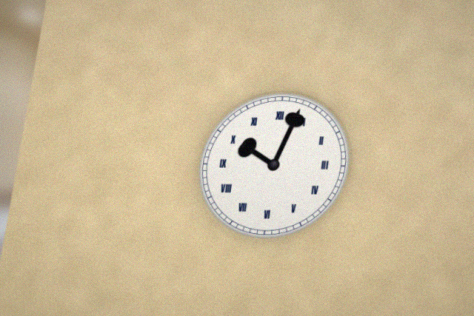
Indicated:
10.03
